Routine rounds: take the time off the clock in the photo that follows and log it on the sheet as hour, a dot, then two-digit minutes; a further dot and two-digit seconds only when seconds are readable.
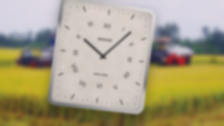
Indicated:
10.07
